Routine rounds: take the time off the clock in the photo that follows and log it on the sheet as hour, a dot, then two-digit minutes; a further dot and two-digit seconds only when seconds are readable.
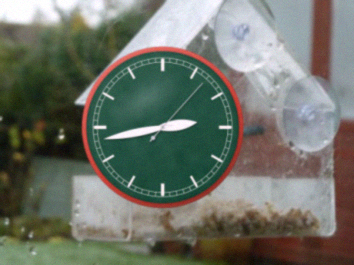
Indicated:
2.43.07
